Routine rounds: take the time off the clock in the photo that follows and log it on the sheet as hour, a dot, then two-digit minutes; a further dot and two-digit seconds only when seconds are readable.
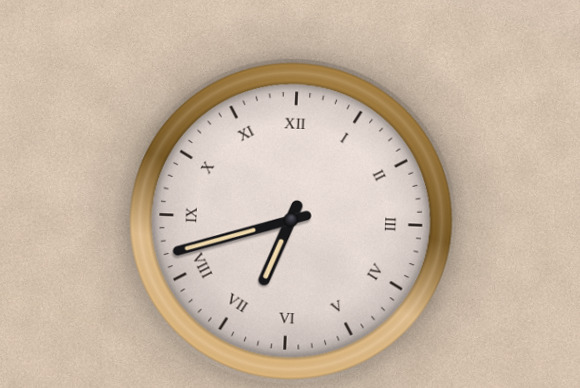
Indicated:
6.42
